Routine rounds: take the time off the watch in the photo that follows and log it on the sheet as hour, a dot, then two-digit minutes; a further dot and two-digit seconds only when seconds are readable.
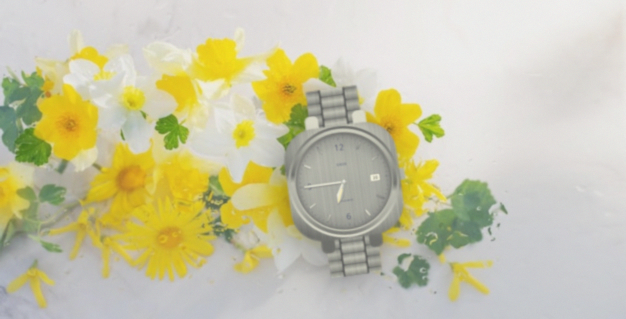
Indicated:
6.45
